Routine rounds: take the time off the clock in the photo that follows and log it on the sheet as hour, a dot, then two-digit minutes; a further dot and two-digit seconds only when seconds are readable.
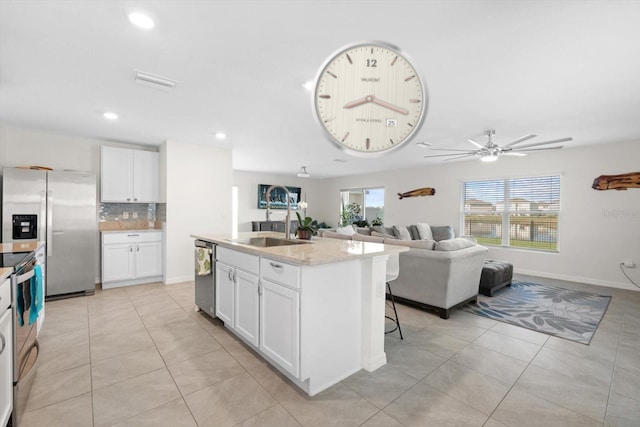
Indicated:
8.18
